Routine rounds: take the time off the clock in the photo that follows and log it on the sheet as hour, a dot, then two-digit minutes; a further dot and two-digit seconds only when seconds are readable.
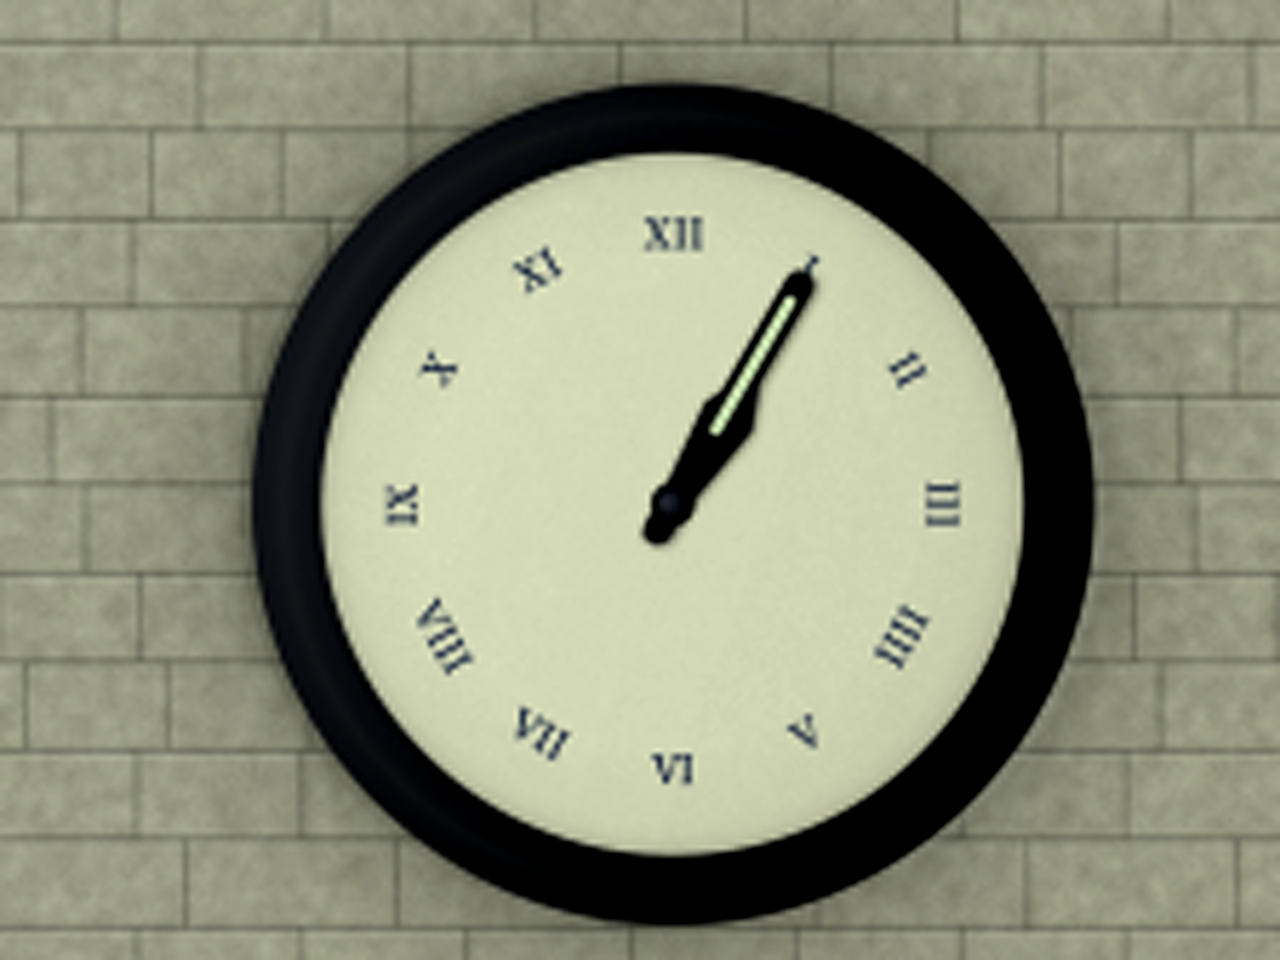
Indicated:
1.05
